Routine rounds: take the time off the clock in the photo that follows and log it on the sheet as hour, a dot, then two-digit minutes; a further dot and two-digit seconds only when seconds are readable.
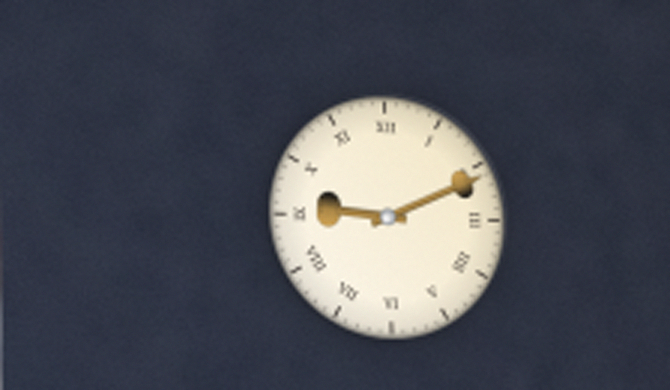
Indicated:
9.11
